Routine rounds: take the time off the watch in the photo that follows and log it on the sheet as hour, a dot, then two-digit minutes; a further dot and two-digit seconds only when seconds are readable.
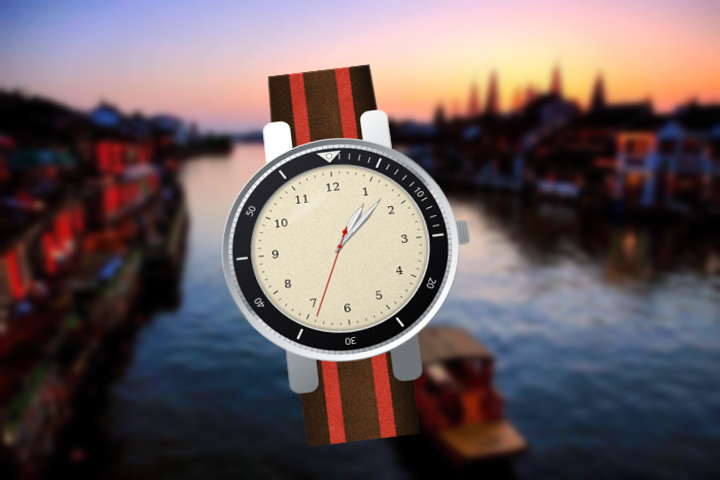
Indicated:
1.07.34
